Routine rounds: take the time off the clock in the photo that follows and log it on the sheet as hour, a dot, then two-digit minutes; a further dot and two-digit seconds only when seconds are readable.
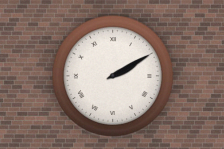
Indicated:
2.10
